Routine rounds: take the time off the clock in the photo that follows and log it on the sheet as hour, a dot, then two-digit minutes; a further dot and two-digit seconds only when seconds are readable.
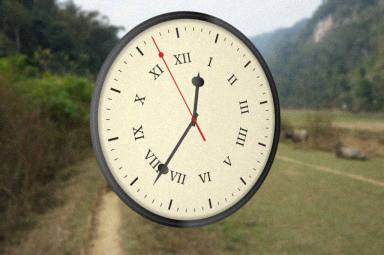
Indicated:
12.37.57
